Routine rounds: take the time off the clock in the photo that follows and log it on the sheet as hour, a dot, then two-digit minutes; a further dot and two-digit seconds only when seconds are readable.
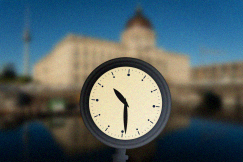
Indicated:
10.29
